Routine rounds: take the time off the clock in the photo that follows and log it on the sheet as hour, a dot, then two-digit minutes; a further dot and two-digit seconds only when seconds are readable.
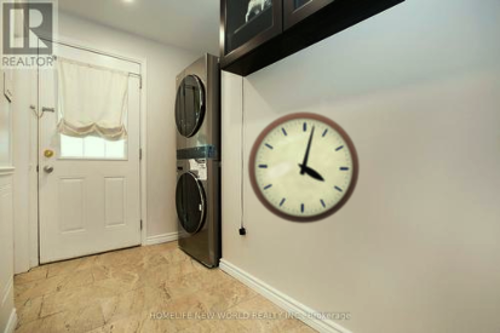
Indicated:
4.02
